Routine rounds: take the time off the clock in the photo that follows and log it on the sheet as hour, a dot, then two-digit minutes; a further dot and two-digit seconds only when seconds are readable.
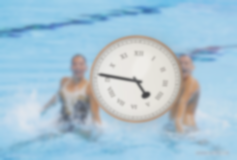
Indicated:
4.46
